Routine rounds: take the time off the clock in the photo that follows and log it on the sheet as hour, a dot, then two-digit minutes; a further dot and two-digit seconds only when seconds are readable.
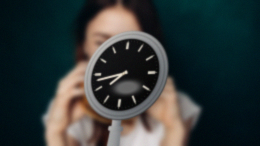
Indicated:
7.43
